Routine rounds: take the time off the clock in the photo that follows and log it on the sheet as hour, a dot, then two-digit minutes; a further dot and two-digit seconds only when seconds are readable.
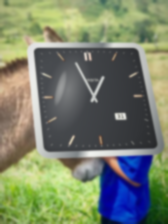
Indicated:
12.57
